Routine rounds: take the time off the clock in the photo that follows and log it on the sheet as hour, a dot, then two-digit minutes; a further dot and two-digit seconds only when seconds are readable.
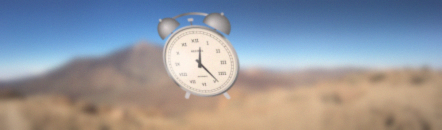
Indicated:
12.24
